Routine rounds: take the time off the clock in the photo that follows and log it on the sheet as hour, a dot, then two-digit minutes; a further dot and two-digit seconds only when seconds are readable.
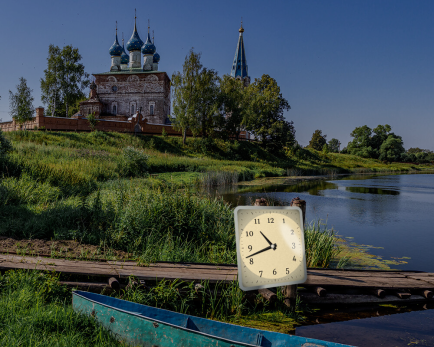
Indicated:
10.42
